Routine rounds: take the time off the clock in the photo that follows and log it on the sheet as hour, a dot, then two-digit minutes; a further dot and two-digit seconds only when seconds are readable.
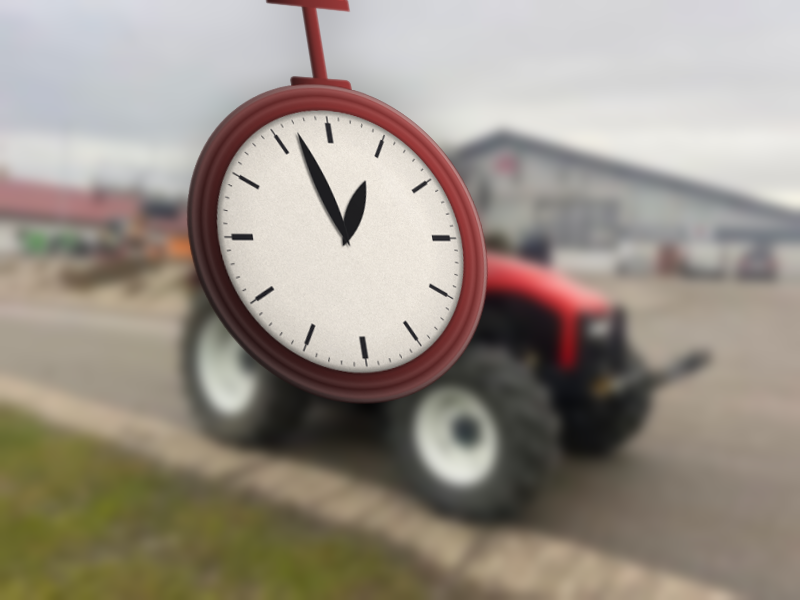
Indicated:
12.57
